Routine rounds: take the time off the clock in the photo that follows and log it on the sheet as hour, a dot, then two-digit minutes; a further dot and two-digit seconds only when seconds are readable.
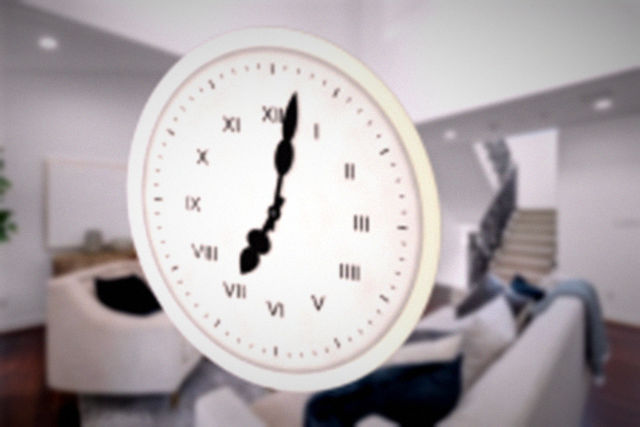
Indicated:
7.02
